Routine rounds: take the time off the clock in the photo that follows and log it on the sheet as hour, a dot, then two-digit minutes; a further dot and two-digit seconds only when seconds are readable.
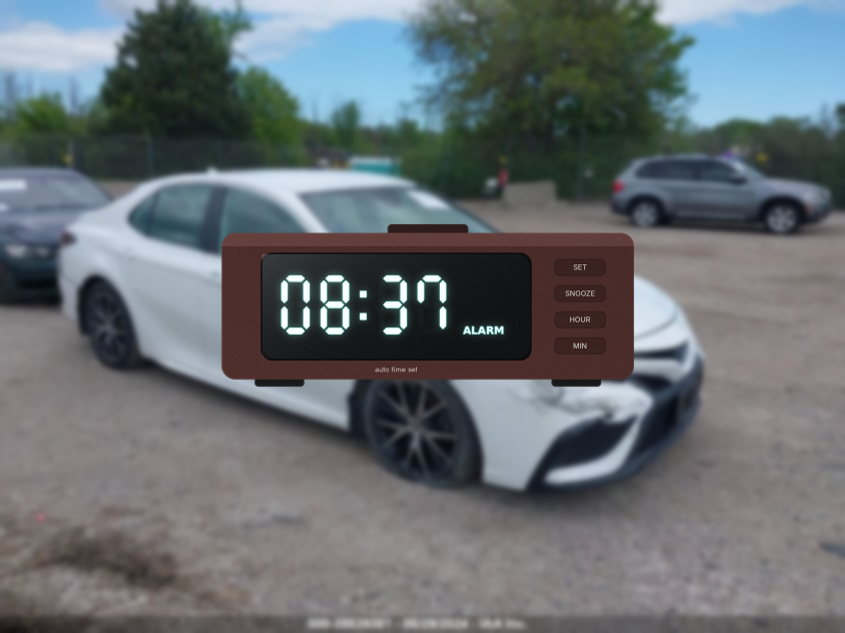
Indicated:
8.37
